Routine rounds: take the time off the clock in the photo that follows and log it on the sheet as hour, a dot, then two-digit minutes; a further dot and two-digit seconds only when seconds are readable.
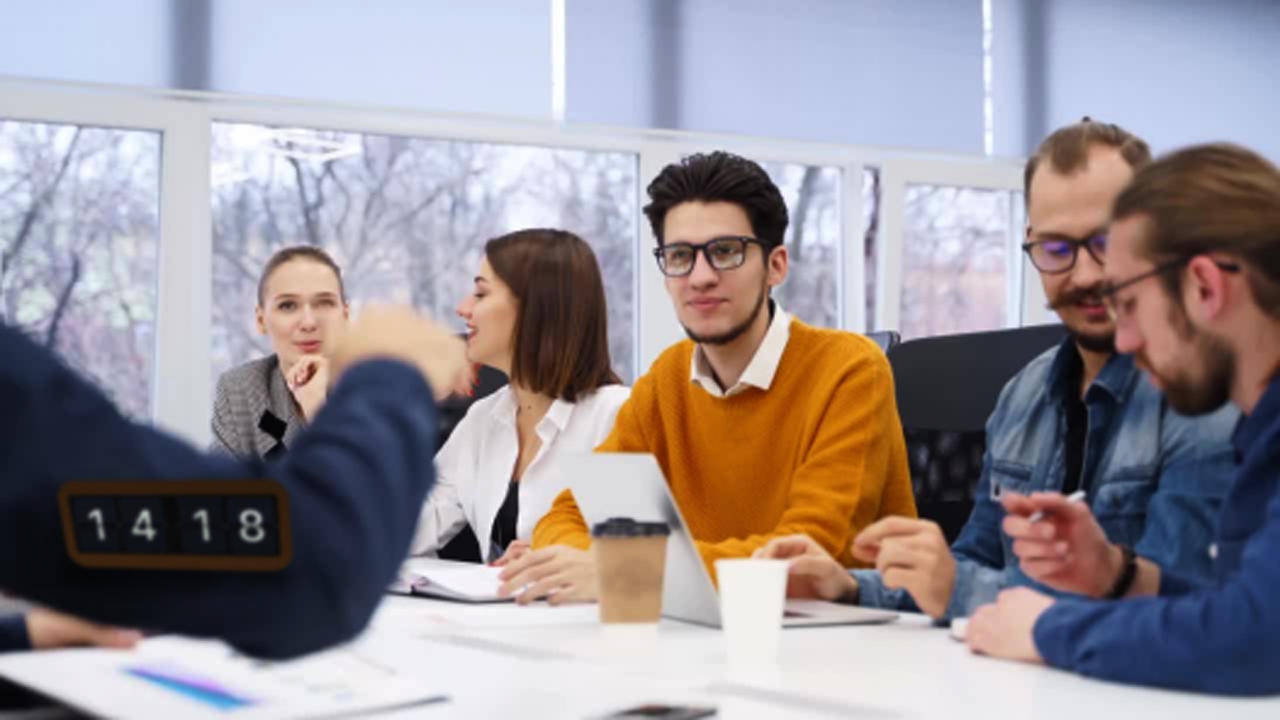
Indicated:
14.18
